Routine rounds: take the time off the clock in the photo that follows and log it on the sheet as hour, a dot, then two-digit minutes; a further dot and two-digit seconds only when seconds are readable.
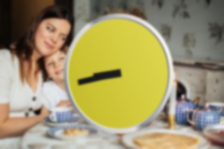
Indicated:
8.43
